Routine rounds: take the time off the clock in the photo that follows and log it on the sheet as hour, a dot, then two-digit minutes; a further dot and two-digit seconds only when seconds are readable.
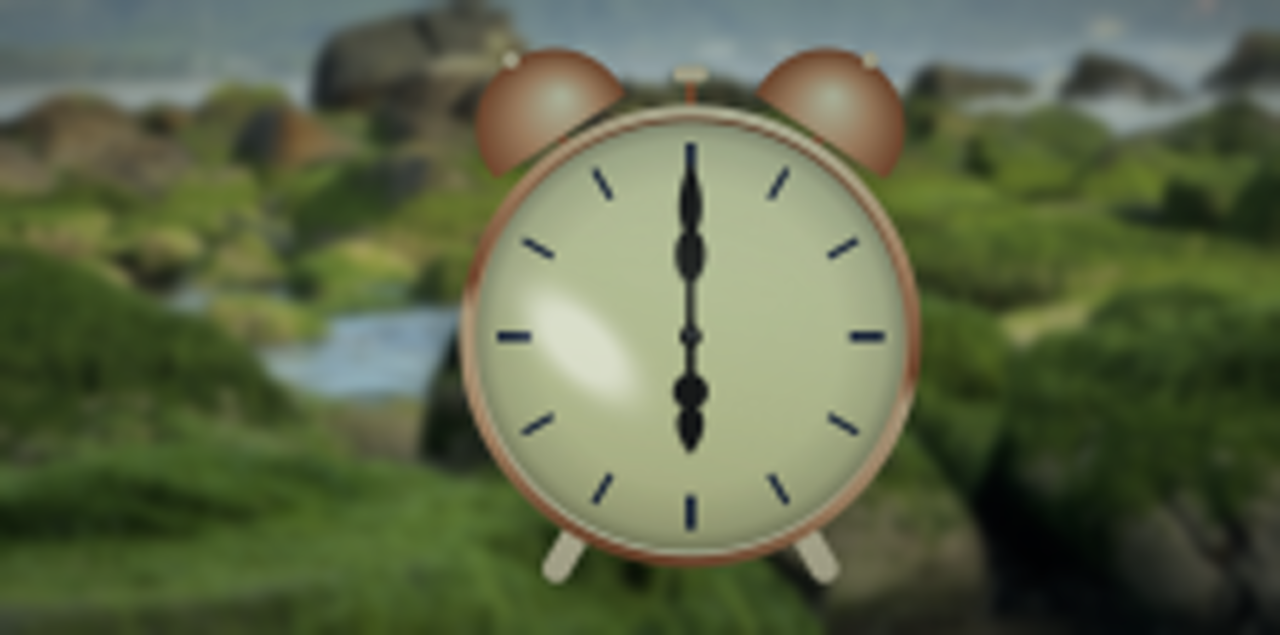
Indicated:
6.00
